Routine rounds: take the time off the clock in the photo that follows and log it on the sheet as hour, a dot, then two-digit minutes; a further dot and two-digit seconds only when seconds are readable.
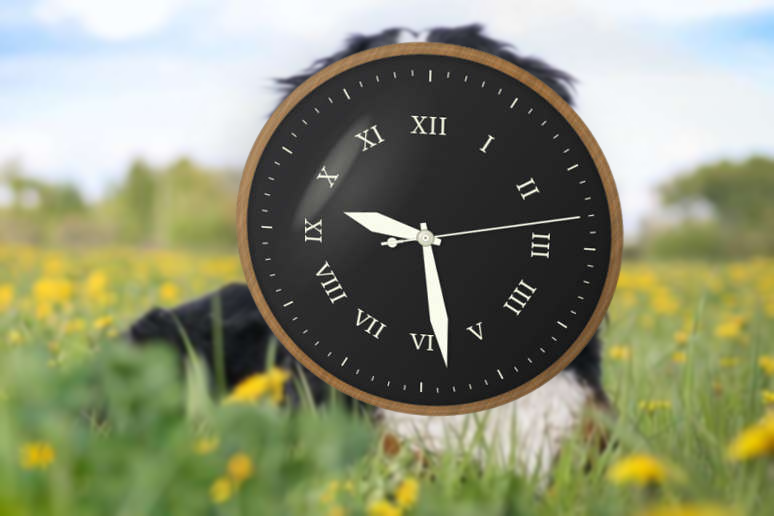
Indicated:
9.28.13
